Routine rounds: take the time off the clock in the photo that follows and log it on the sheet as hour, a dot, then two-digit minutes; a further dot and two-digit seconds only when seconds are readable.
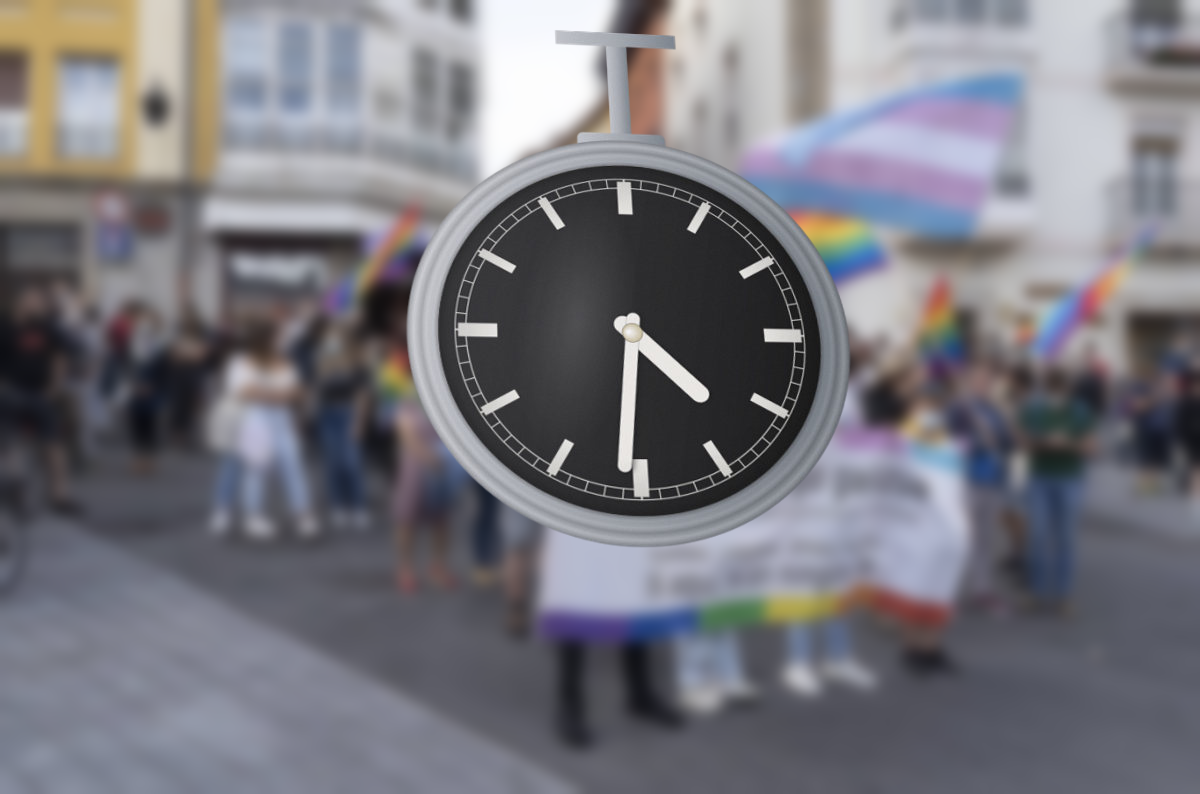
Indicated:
4.31
